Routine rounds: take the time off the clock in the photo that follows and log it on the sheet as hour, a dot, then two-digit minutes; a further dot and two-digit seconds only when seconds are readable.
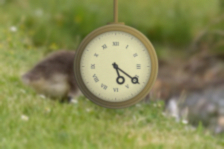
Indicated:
5.21
